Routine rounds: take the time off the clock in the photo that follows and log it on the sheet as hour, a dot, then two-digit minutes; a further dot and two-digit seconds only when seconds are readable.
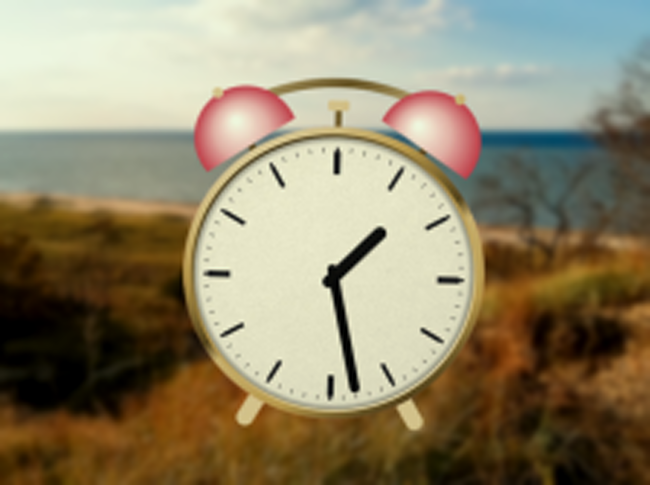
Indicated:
1.28
